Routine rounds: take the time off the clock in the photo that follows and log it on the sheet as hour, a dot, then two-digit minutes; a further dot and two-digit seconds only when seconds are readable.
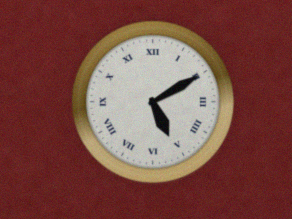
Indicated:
5.10
